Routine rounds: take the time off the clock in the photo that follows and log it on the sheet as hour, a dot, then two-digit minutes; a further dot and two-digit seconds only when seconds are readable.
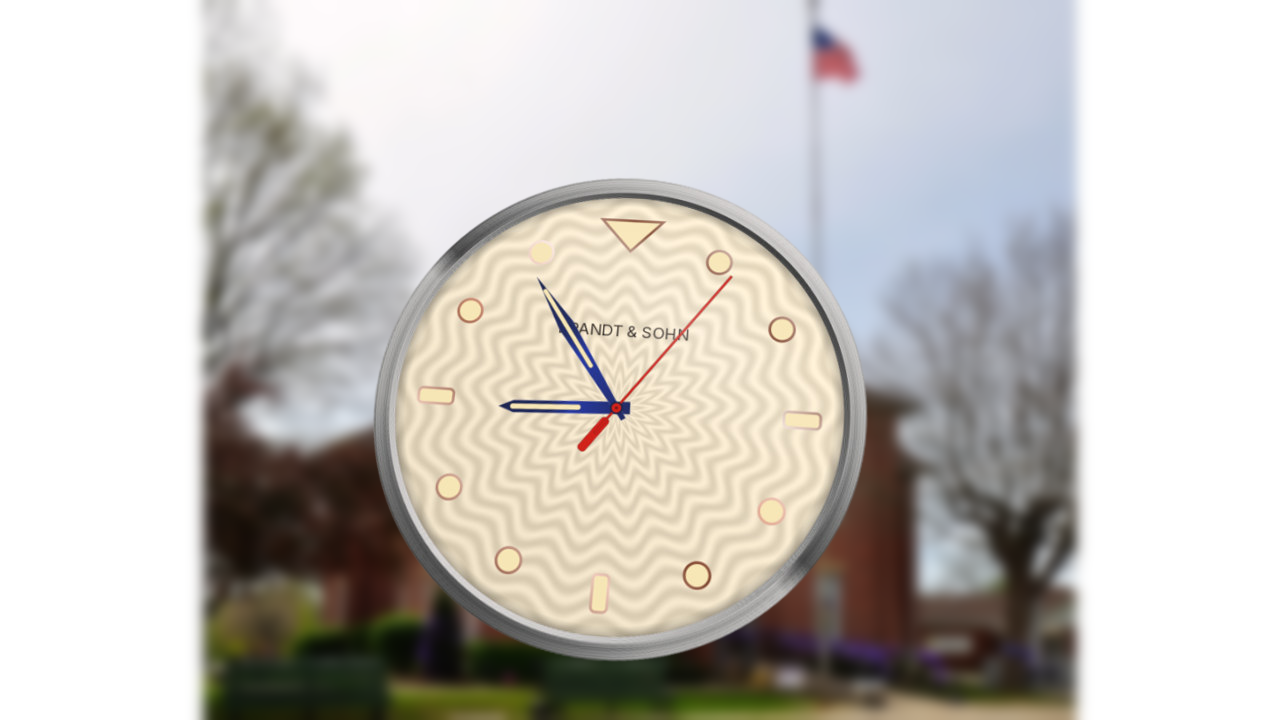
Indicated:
8.54.06
